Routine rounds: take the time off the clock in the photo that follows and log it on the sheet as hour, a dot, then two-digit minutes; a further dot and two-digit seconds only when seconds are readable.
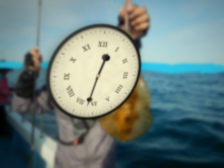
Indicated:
12.32
